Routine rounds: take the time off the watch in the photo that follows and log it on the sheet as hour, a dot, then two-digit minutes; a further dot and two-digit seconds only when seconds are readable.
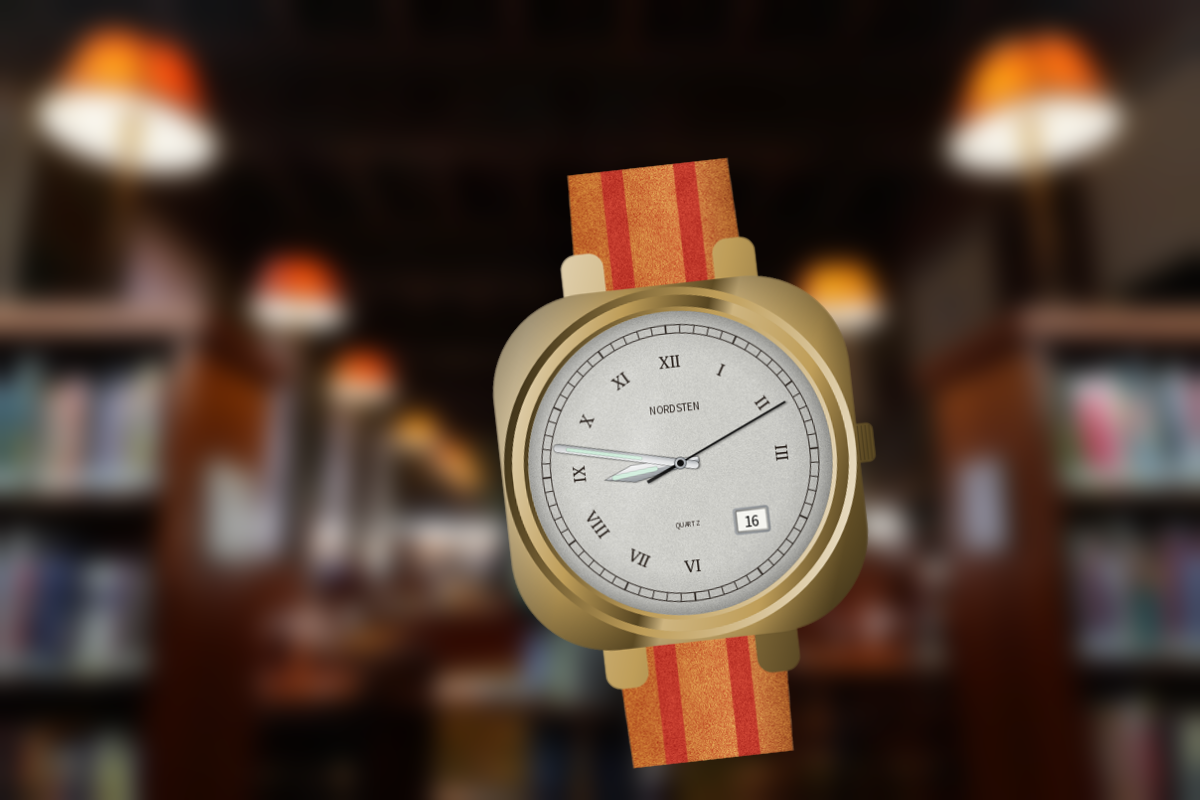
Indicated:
8.47.11
